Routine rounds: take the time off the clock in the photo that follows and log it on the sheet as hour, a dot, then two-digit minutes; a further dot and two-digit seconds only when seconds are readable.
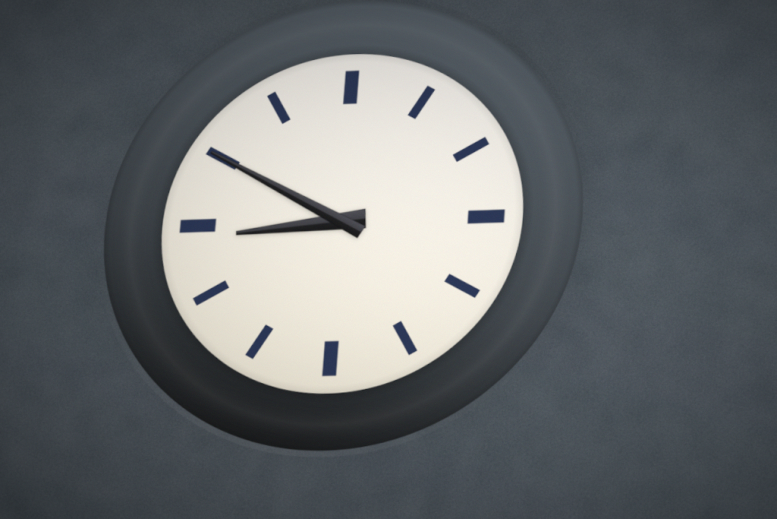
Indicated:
8.50
